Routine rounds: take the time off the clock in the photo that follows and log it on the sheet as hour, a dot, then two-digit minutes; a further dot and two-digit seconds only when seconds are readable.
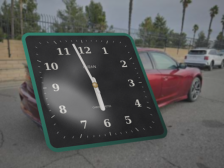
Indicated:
5.58
